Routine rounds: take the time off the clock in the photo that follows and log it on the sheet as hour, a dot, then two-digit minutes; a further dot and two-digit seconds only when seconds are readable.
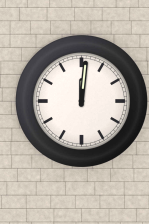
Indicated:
12.01
